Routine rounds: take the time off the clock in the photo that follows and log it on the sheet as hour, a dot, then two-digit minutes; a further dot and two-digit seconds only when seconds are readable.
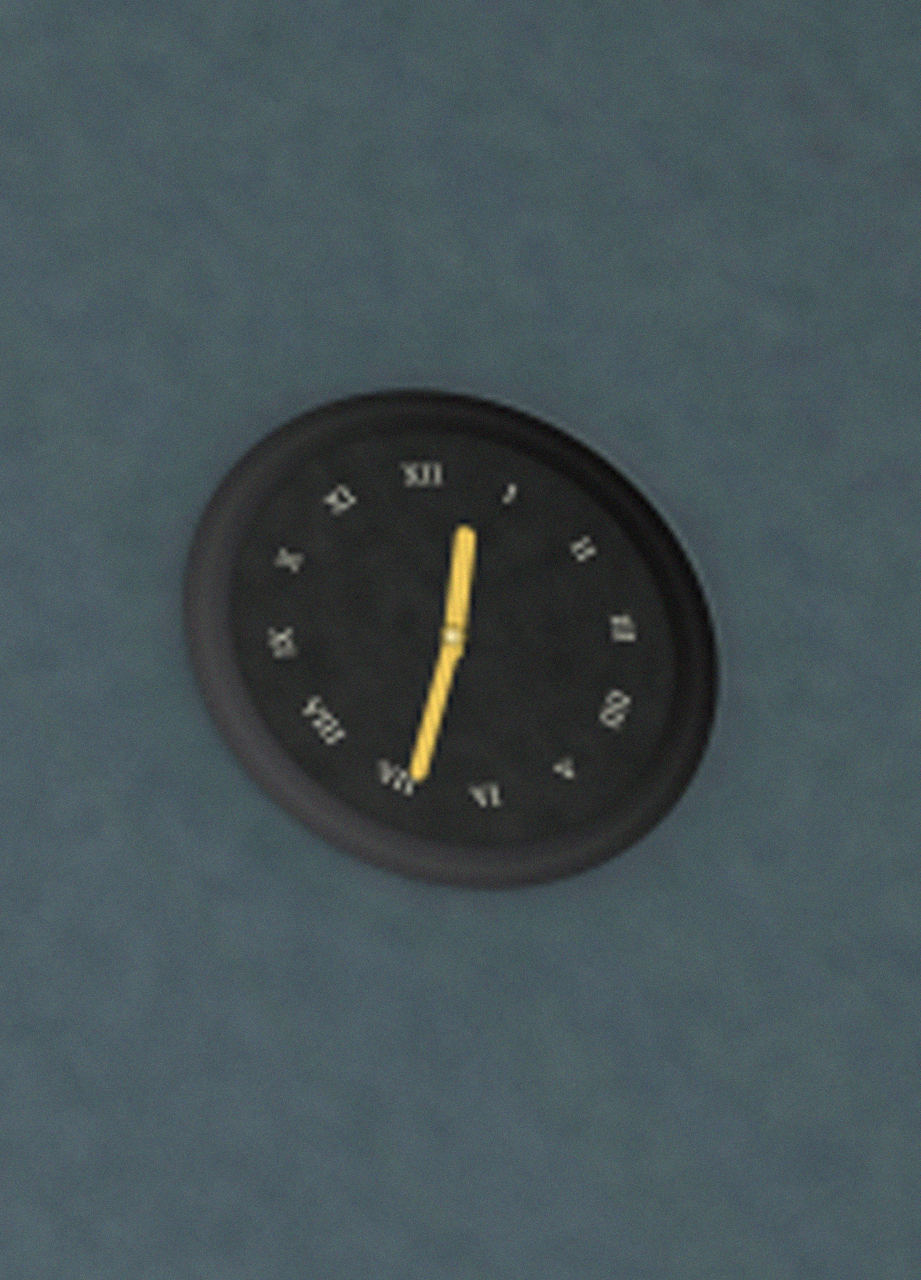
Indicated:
12.34
